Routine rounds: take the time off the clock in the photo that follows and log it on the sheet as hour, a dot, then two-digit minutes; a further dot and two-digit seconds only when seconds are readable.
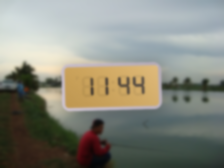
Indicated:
11.44
